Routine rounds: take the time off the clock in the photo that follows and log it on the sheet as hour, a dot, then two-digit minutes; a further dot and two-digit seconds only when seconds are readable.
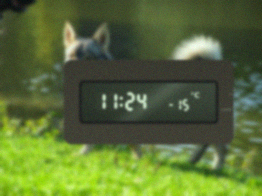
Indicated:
11.24
